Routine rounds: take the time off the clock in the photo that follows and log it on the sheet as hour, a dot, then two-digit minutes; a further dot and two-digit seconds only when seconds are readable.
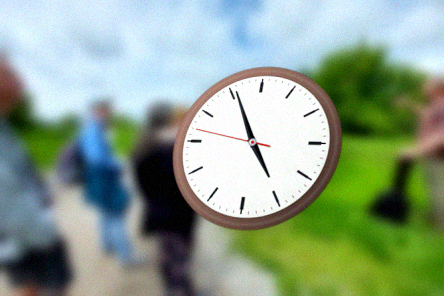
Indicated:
4.55.47
